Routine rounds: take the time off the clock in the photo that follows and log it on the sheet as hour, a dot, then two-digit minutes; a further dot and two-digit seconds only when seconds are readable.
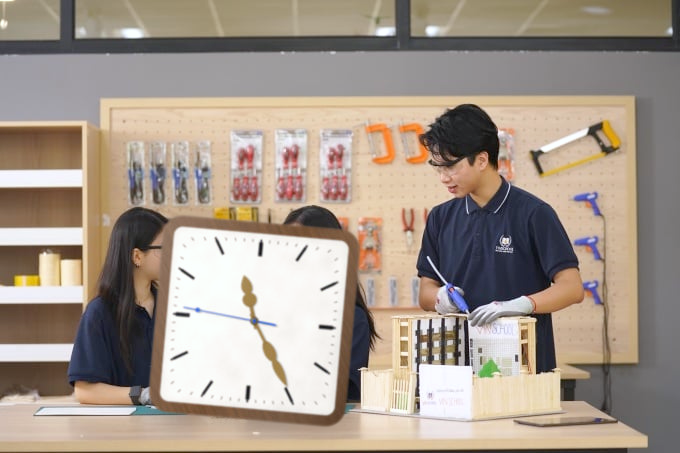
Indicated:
11.24.46
